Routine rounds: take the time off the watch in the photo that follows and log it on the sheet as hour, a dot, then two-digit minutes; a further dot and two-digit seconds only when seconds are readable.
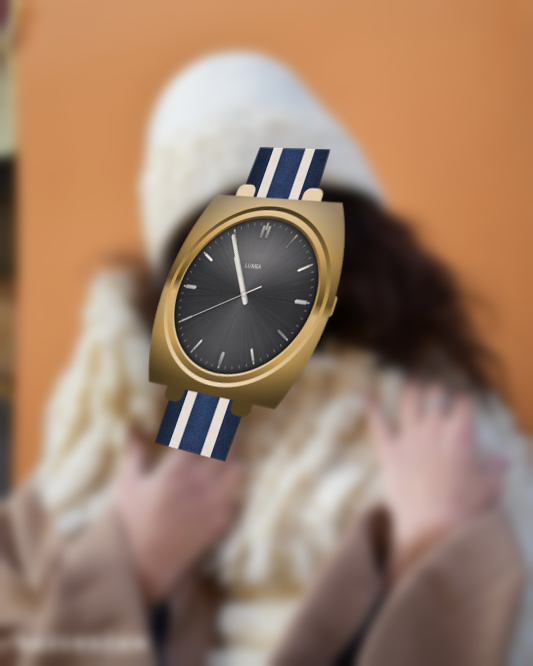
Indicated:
10.54.40
